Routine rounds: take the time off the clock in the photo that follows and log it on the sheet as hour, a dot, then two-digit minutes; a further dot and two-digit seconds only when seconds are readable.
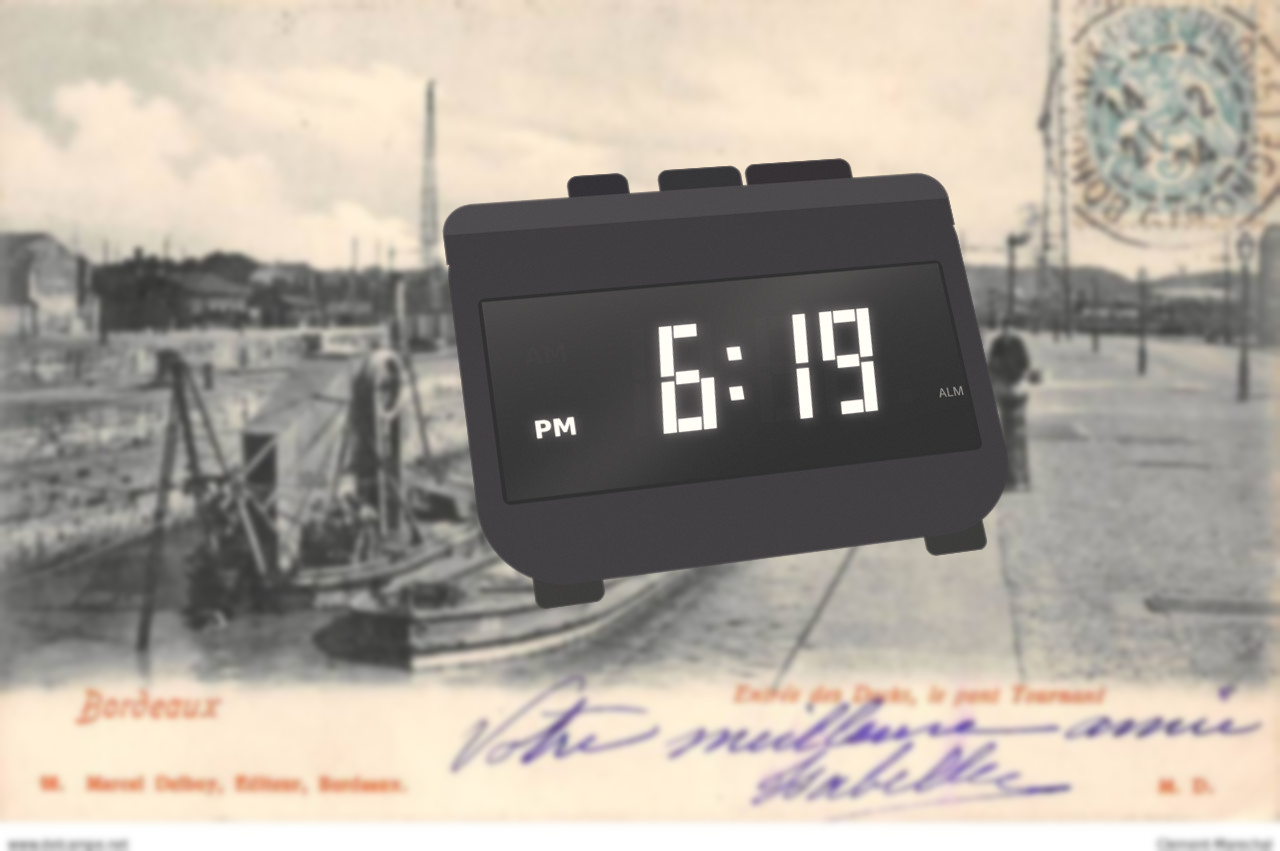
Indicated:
6.19
